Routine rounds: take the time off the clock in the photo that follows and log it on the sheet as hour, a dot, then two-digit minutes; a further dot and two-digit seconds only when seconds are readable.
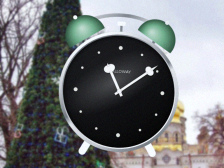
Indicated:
11.09
